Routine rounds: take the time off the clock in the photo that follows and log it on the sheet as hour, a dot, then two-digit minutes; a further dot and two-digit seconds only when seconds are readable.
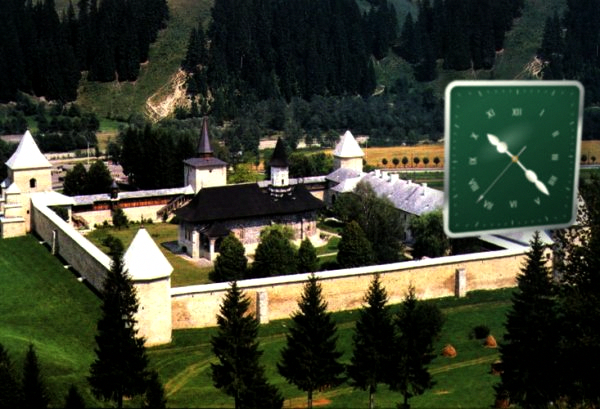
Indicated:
10.22.37
